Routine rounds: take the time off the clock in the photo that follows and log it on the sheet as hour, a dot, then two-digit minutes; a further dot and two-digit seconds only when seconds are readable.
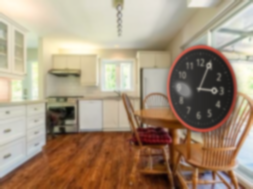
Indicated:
3.04
